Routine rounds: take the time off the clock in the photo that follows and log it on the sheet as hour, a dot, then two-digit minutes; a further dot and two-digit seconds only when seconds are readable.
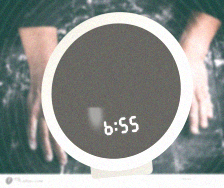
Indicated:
6.55
